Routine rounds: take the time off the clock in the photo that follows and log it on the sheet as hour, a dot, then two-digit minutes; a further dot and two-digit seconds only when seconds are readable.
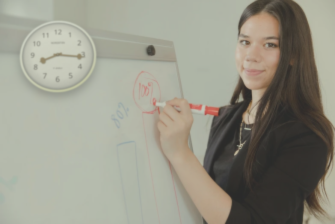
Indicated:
8.16
